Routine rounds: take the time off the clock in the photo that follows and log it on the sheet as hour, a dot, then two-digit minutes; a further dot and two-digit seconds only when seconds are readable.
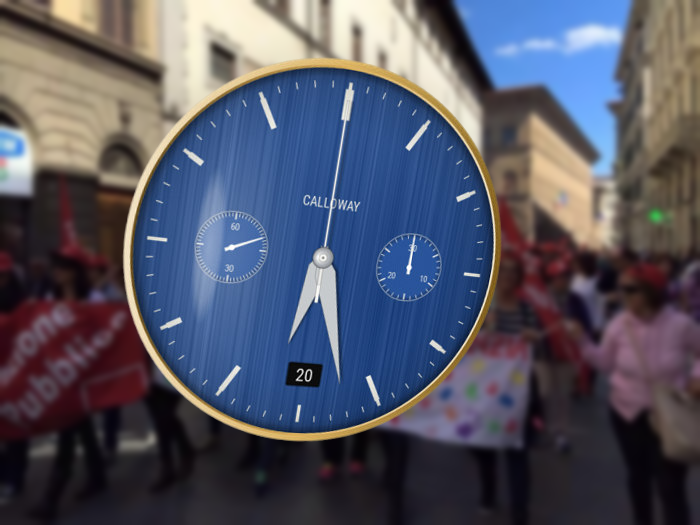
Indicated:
6.27.11
